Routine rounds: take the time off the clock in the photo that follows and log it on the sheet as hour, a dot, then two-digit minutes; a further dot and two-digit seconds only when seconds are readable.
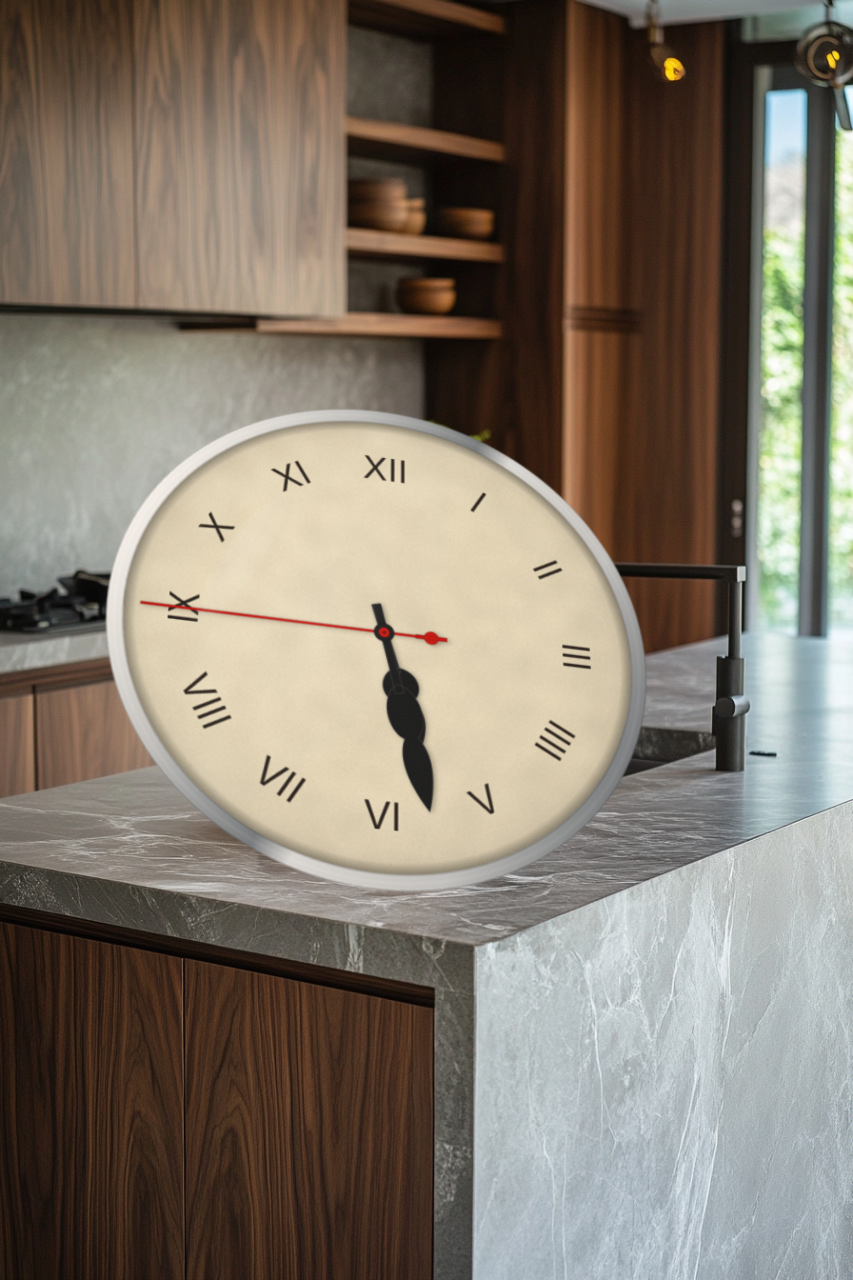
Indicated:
5.27.45
